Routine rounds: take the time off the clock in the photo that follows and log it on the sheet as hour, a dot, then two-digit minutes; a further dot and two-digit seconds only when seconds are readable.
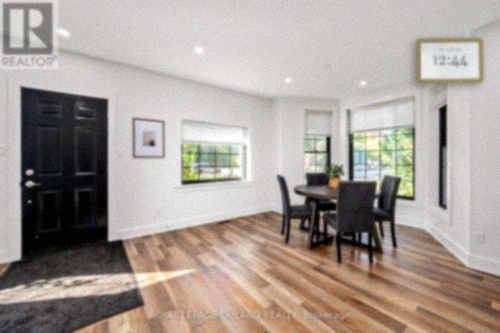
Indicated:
12.44
